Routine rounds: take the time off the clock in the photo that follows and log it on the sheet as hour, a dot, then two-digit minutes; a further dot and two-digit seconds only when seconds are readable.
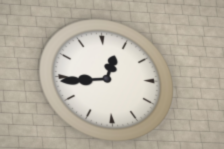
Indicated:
12.44
